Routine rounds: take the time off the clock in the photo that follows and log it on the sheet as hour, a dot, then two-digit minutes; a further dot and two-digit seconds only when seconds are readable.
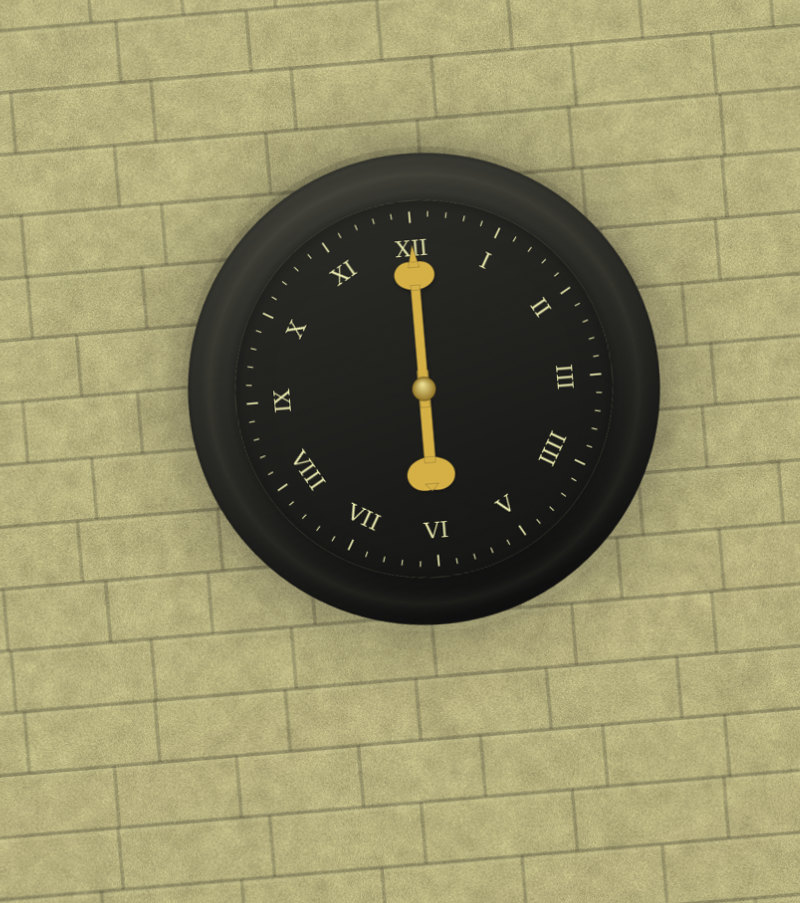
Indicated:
6.00
